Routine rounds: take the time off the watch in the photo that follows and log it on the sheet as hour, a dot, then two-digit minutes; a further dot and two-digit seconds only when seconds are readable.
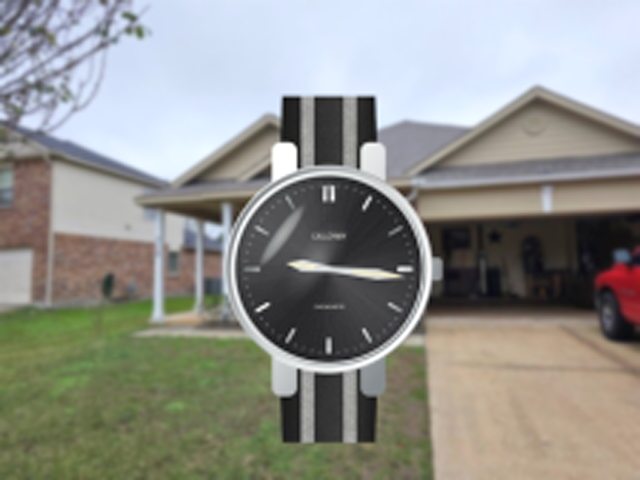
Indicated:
9.16
